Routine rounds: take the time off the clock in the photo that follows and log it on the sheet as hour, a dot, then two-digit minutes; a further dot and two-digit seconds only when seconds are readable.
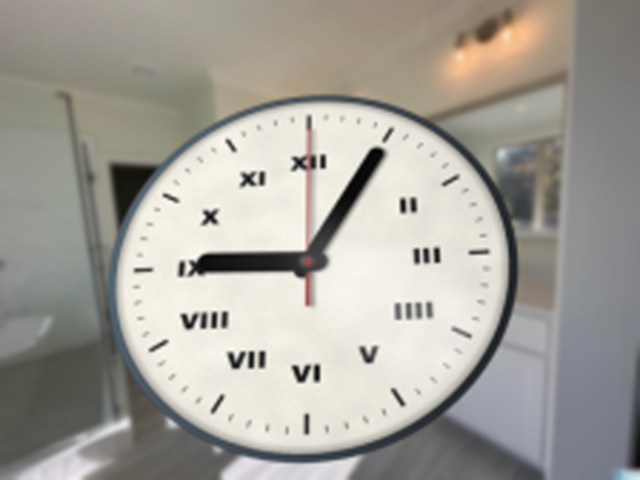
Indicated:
9.05.00
